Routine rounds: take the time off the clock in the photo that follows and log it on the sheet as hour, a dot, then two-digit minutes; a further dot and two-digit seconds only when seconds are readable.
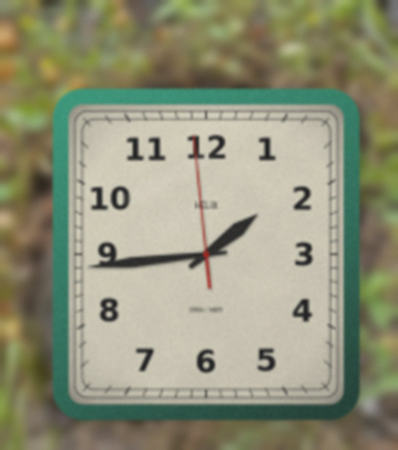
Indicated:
1.43.59
